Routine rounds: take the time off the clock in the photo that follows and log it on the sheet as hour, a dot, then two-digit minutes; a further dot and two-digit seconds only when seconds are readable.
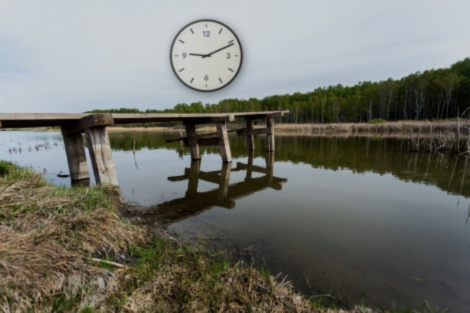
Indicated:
9.11
